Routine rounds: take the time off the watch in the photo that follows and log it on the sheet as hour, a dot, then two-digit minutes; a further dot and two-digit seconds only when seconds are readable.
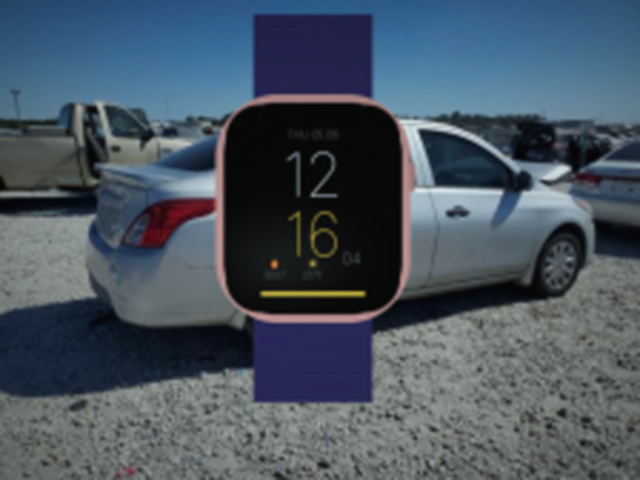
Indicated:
12.16
